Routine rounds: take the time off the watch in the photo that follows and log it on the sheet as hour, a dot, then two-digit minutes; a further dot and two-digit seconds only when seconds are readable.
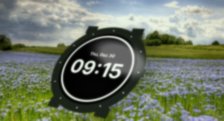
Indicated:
9.15
